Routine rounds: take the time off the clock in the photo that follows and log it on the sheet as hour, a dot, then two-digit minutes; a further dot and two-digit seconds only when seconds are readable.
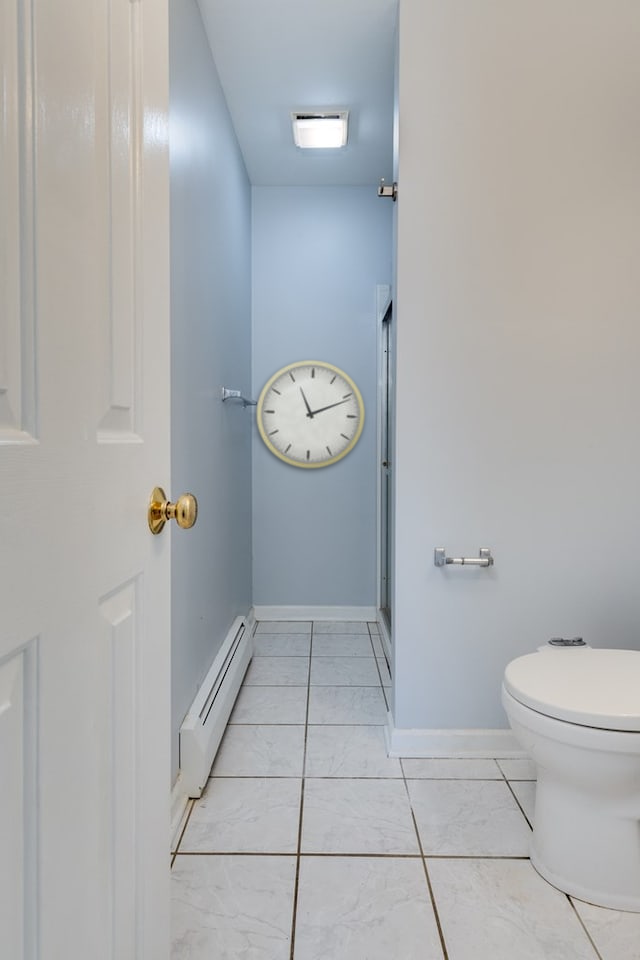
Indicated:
11.11
